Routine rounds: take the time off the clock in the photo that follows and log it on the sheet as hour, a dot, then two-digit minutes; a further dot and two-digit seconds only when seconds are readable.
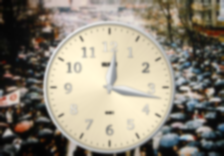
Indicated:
12.17
